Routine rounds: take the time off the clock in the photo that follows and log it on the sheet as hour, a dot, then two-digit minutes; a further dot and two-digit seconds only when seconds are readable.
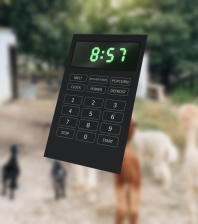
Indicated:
8.57
